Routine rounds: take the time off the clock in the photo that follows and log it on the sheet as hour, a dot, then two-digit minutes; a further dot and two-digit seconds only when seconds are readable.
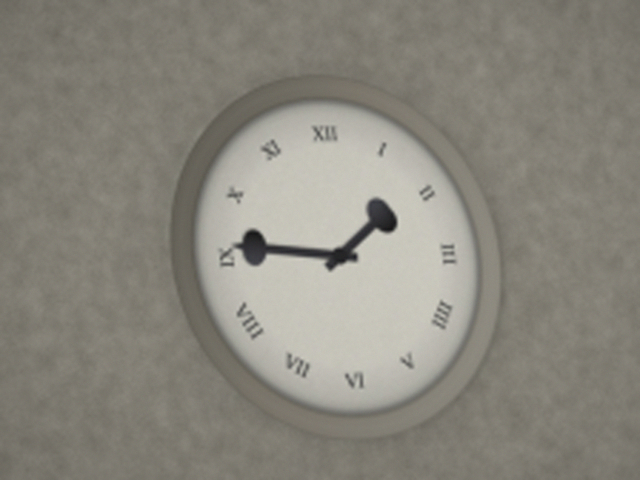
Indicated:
1.46
